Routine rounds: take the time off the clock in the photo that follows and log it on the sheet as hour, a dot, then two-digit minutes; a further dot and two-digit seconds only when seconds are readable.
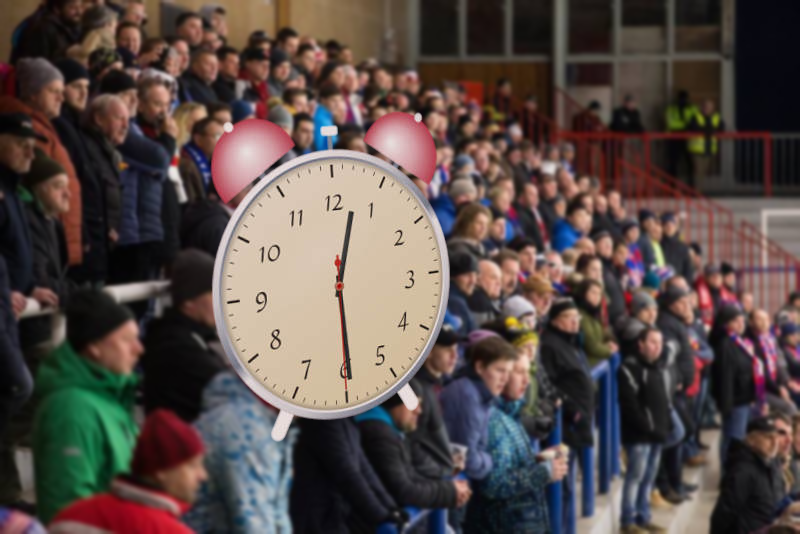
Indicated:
12.29.30
